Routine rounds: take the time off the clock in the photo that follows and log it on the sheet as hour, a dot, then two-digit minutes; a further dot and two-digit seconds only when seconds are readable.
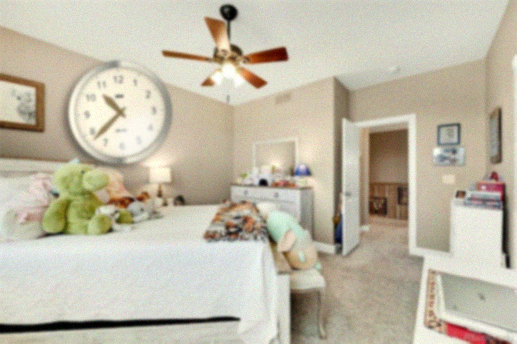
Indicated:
10.38
